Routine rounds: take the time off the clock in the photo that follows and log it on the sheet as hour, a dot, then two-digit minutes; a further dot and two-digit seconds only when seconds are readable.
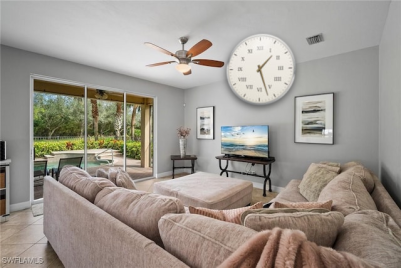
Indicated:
1.27
